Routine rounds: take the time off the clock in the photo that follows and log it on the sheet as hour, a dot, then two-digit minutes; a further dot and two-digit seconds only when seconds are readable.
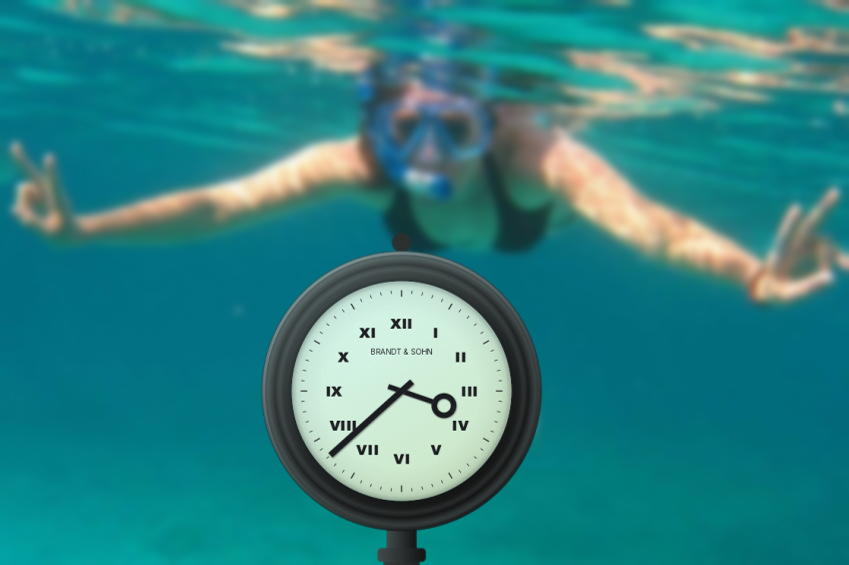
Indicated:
3.38
